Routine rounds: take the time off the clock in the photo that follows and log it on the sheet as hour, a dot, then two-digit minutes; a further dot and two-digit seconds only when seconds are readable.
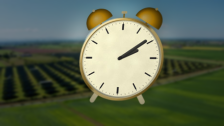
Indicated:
2.09
